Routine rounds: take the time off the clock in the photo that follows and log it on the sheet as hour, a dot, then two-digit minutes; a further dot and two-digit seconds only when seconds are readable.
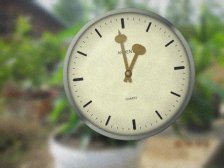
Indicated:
12.59
